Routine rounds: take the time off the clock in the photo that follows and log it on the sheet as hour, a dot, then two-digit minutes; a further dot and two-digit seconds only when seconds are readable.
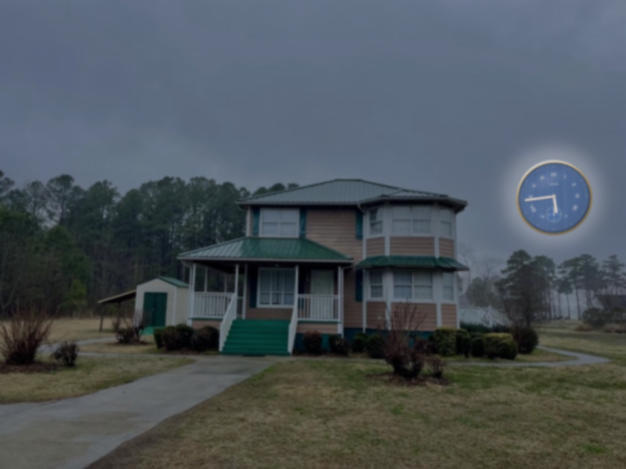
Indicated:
5.44
